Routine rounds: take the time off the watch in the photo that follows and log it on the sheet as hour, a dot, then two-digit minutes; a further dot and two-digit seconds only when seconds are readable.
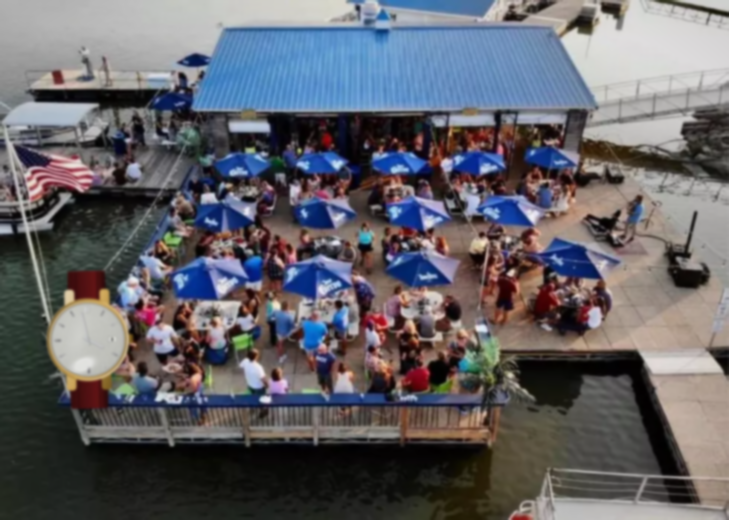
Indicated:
3.58
